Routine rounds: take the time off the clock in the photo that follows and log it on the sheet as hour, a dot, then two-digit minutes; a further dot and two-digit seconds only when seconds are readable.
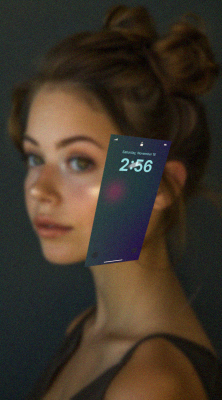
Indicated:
2.56
